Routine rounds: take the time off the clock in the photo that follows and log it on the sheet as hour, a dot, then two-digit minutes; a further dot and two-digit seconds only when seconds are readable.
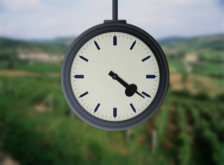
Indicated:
4.21
